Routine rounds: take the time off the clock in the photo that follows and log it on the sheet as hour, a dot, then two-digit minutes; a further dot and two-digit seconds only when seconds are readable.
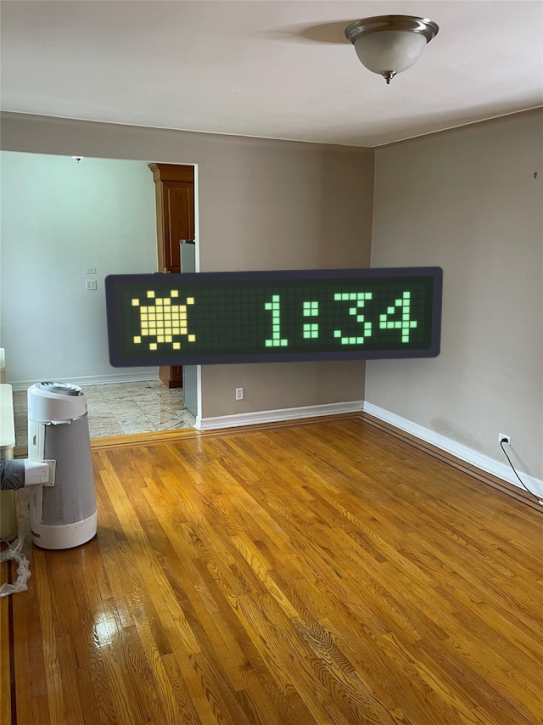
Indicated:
1.34
